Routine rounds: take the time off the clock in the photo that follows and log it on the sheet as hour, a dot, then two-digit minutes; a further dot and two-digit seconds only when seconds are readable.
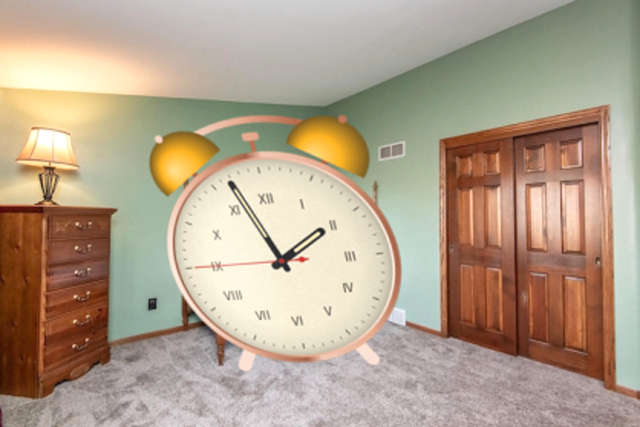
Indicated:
1.56.45
